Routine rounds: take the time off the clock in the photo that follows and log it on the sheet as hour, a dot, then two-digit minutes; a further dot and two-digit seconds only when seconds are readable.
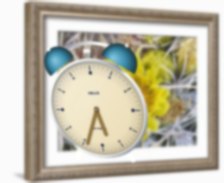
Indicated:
5.34
